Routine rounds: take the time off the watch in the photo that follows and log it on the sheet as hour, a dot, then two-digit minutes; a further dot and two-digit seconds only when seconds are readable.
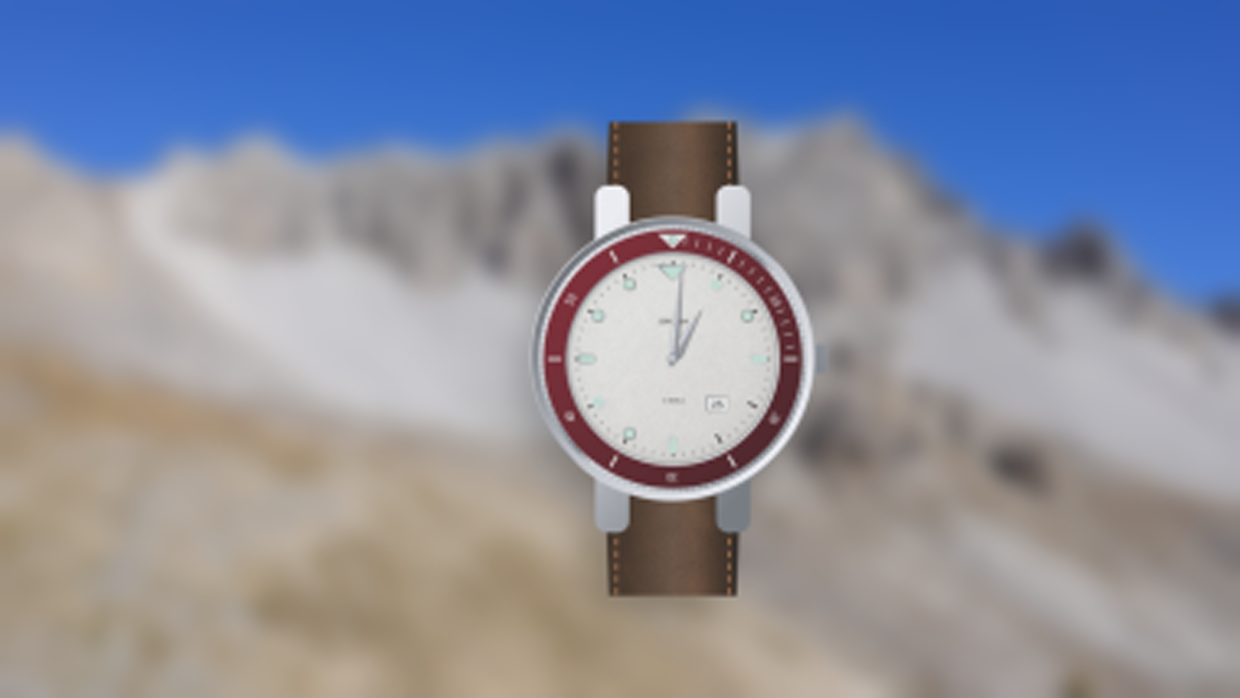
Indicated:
1.01
